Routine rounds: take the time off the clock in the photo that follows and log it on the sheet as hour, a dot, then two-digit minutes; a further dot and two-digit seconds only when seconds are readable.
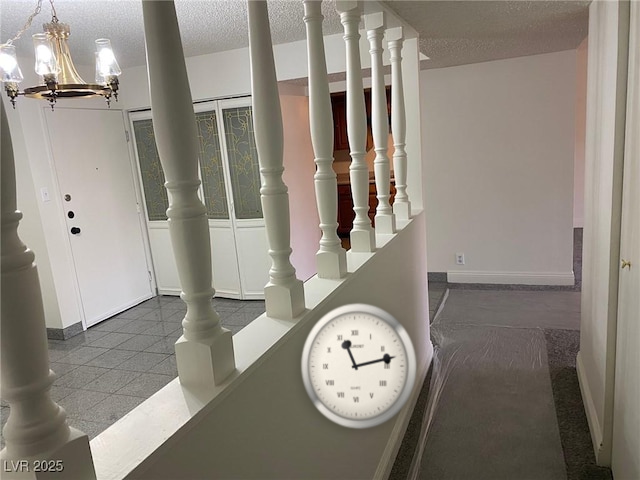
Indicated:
11.13
